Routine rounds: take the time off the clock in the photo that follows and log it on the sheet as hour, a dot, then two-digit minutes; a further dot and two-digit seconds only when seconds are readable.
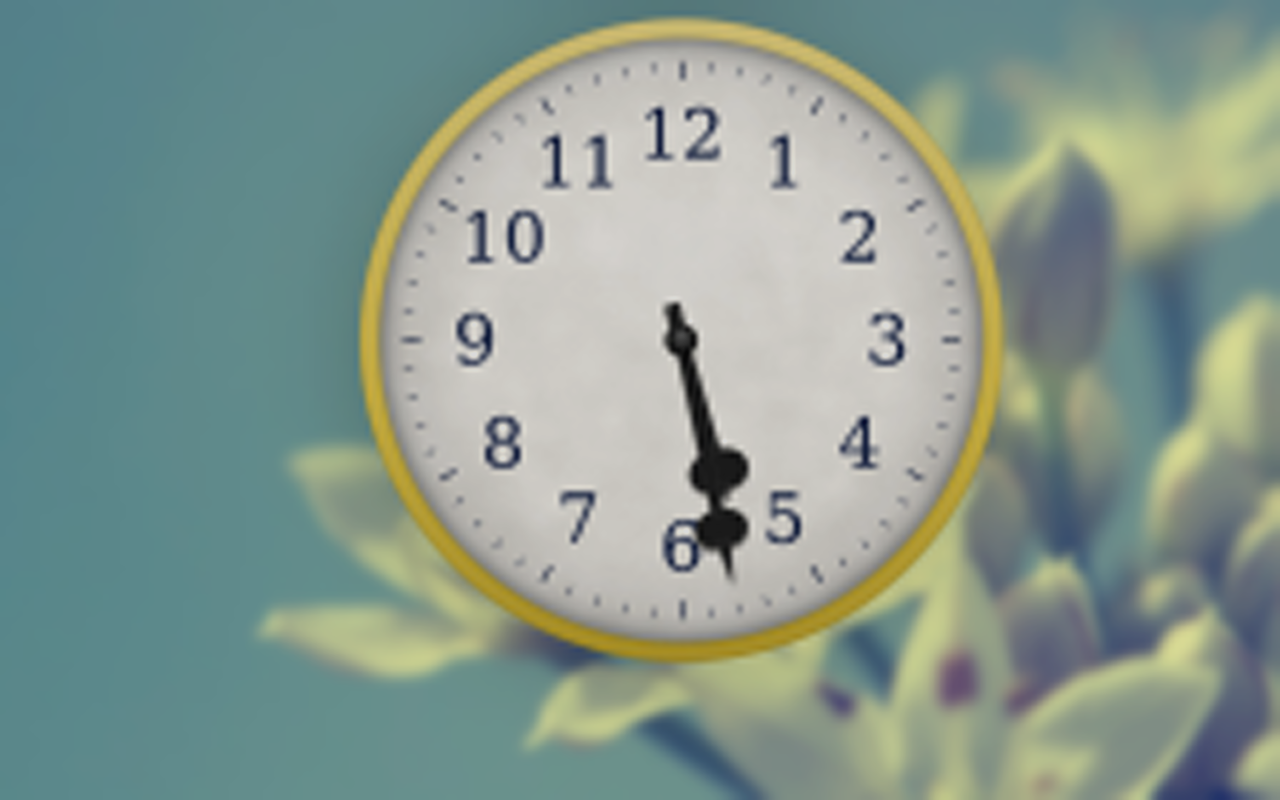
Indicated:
5.28
